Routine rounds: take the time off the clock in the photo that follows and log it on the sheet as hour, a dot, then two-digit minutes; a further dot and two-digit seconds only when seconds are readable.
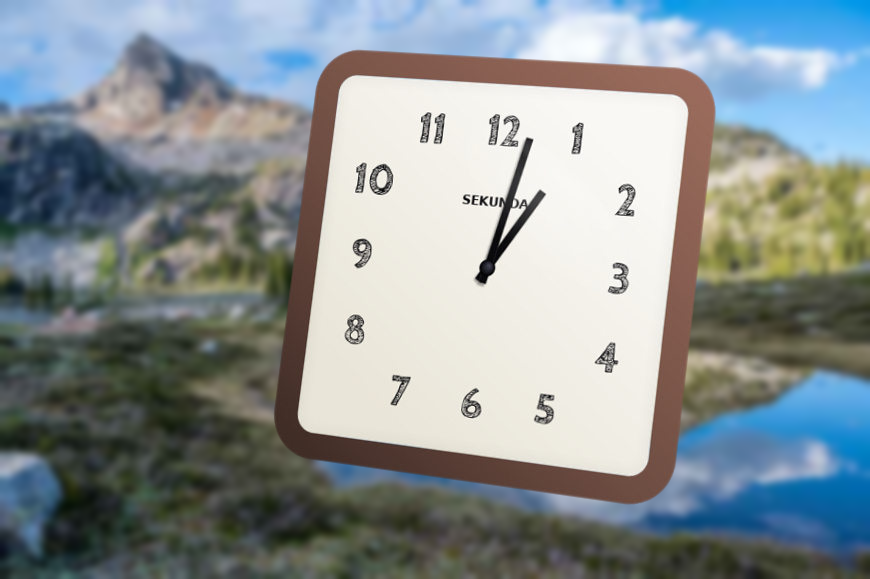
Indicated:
1.02
